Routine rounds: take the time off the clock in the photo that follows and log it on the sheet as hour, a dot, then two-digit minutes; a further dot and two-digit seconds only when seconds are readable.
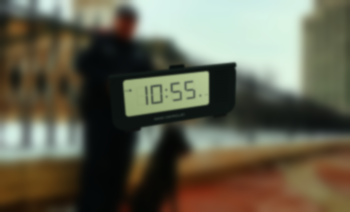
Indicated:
10.55
